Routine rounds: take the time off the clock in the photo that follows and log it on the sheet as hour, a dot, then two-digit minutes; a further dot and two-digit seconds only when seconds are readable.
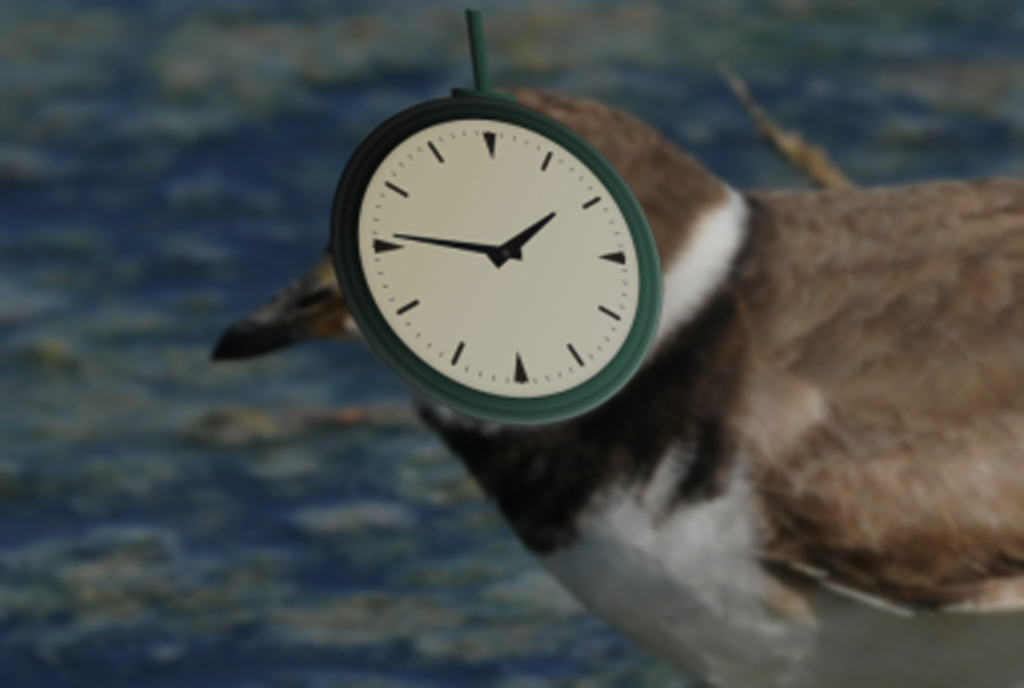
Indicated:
1.46
